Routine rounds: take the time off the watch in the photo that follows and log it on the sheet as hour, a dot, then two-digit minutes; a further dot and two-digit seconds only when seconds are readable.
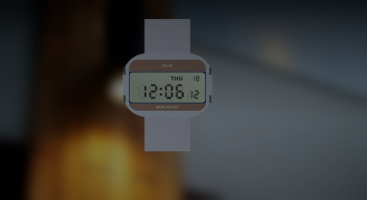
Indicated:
12.06.12
